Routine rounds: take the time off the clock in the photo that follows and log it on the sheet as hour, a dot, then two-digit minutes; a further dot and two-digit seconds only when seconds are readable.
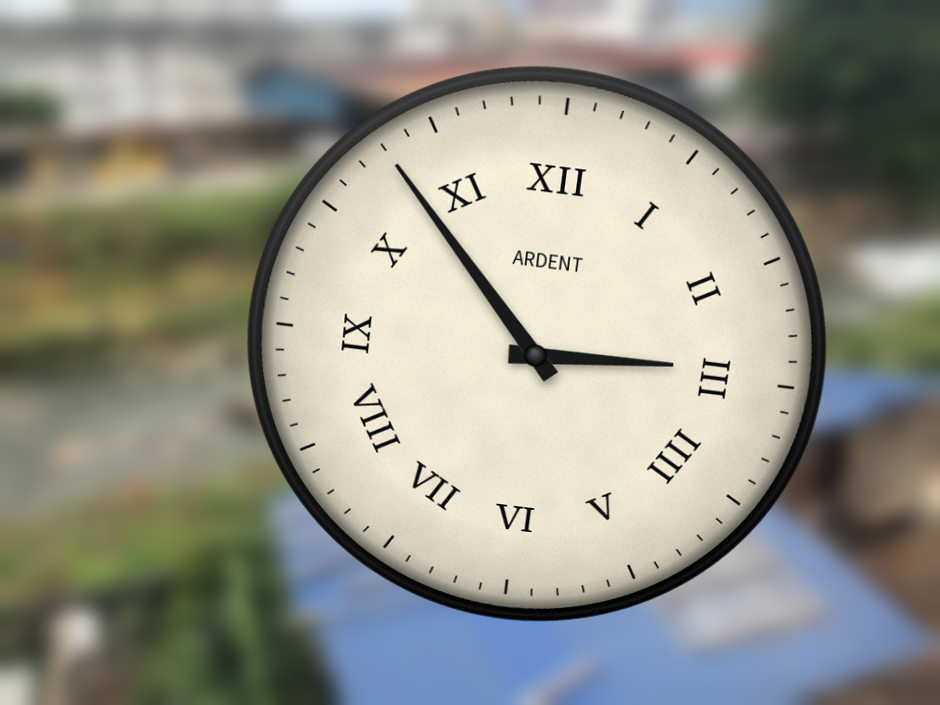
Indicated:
2.53
